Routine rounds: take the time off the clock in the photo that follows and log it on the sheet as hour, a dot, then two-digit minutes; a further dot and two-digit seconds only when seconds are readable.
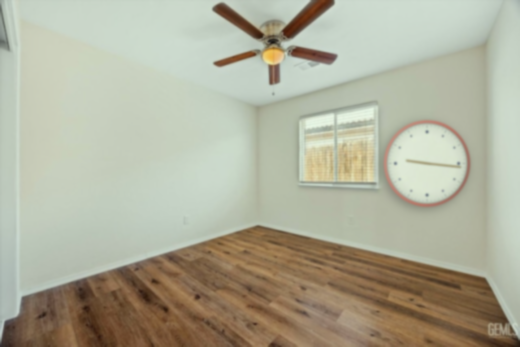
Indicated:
9.16
